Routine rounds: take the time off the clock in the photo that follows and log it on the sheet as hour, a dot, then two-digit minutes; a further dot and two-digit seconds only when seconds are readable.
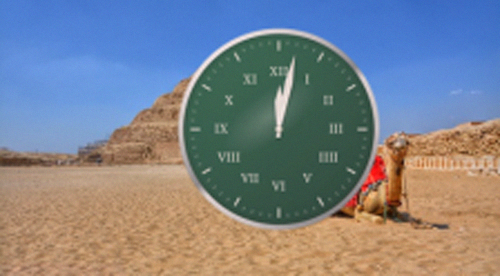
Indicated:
12.02
